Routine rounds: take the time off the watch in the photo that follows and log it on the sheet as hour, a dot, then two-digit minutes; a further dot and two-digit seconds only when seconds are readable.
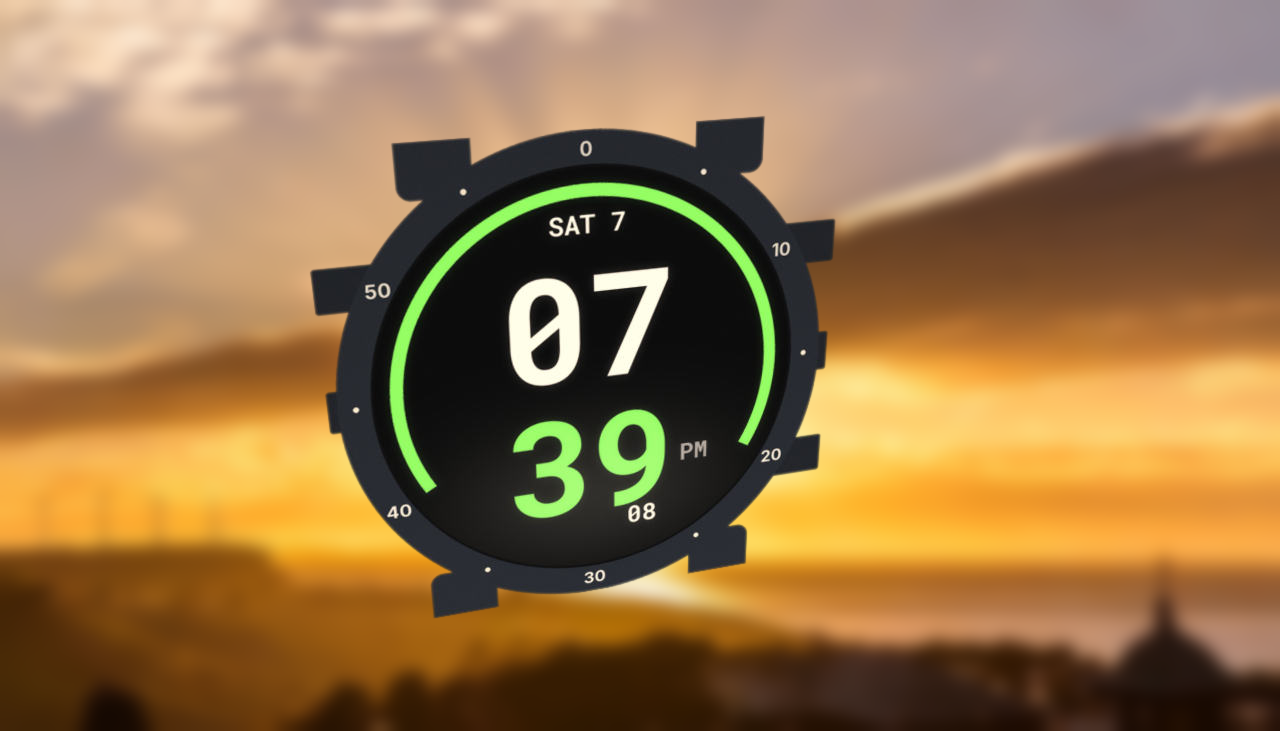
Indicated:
7.39.08
